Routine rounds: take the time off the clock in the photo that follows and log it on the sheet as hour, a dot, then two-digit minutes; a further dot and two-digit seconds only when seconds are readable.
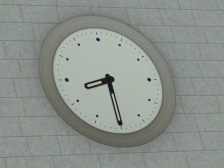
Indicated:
8.30
